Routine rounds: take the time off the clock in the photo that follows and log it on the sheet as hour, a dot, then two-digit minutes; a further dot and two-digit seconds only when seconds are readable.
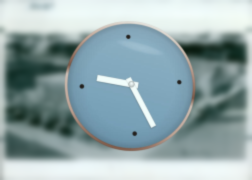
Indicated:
9.26
